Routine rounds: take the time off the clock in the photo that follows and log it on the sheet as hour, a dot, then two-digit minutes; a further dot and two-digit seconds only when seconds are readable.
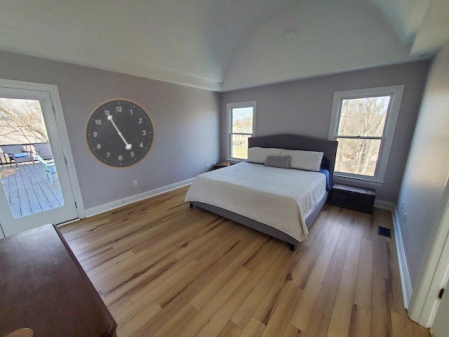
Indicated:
4.55
